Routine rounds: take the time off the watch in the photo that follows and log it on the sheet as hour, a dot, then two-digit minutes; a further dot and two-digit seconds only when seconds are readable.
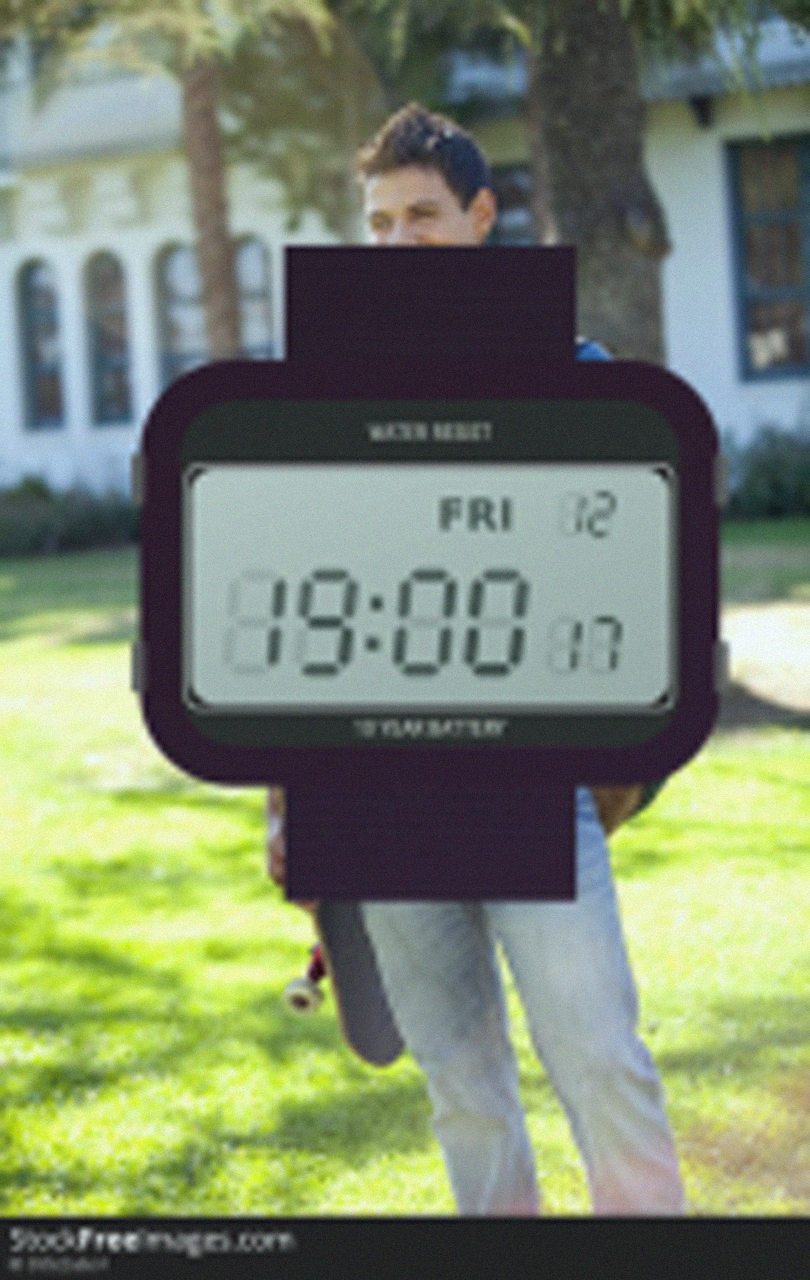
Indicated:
19.00.17
